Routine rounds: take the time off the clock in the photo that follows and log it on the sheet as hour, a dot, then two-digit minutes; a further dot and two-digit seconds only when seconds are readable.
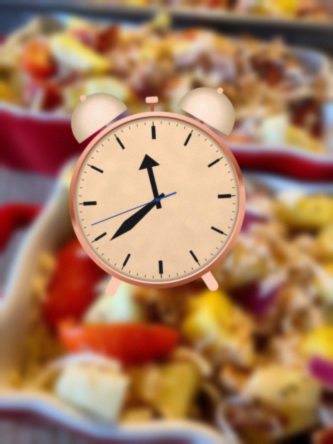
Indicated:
11.38.42
